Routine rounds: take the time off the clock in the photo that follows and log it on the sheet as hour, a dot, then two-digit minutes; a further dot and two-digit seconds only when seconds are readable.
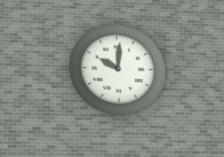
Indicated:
10.01
